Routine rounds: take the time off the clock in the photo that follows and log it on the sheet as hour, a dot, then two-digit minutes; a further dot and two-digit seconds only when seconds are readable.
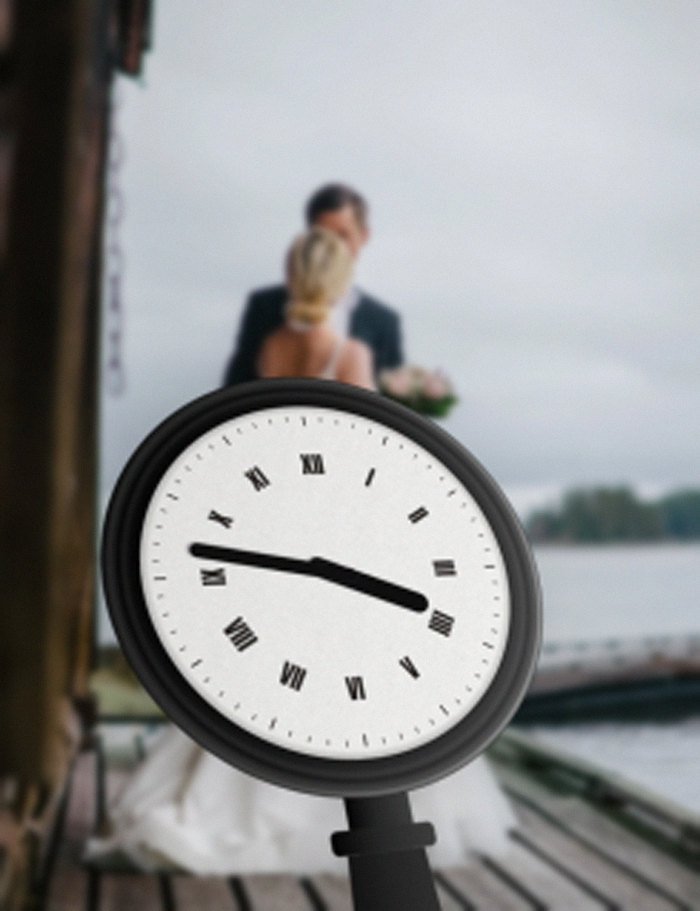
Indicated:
3.47
